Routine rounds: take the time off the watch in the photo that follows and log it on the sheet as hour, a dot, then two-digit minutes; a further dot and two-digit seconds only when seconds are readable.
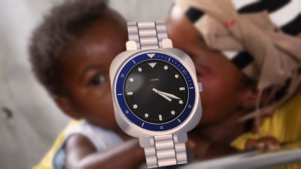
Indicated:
4.19
